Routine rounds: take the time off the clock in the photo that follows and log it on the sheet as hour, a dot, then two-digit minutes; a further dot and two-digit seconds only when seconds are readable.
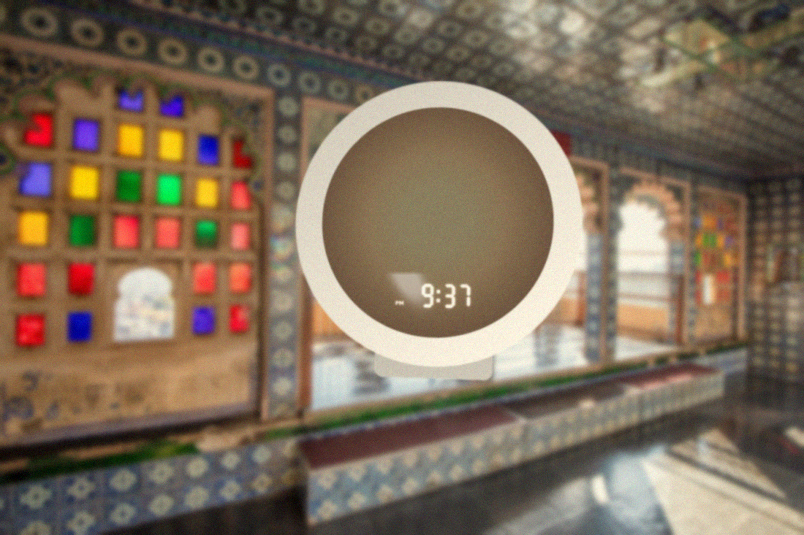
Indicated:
9.37
